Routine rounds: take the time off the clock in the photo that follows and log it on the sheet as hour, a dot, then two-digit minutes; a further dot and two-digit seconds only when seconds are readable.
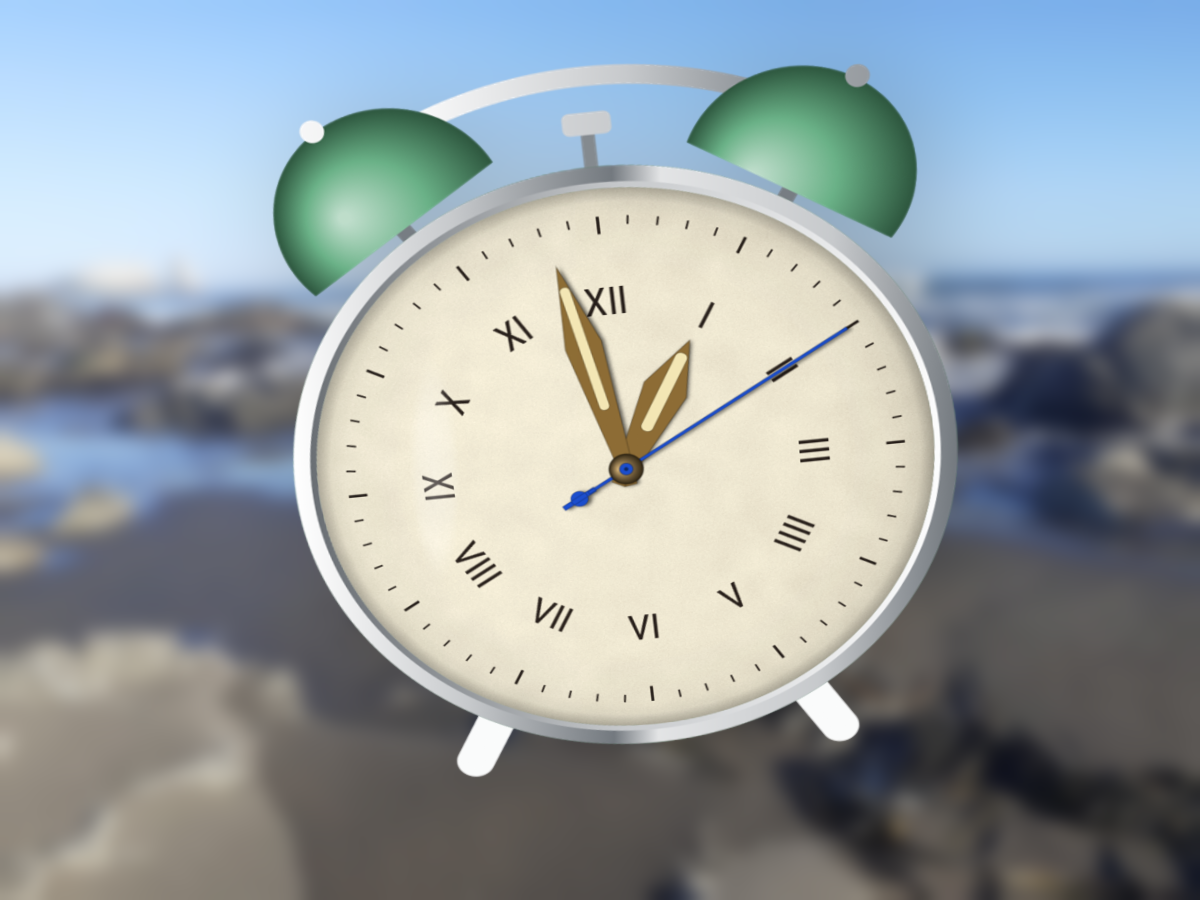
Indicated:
12.58.10
